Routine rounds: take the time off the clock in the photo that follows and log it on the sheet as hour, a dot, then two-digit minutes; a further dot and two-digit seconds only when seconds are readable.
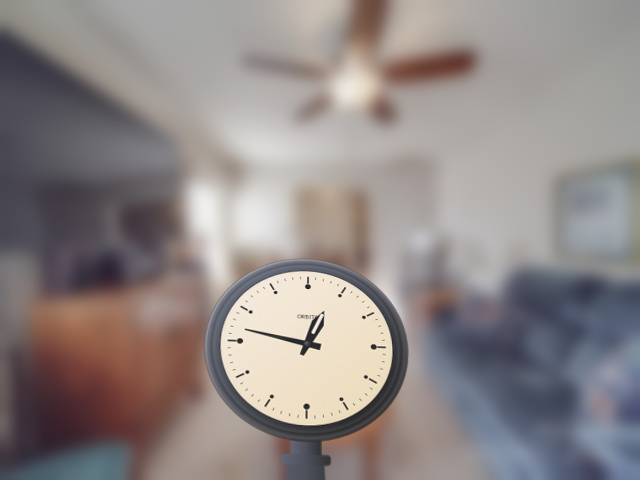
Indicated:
12.47
